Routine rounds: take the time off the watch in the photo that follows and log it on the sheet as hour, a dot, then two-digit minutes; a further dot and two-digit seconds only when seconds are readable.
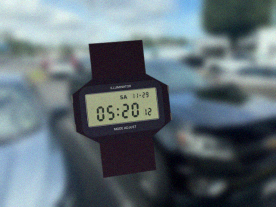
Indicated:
5.20.12
